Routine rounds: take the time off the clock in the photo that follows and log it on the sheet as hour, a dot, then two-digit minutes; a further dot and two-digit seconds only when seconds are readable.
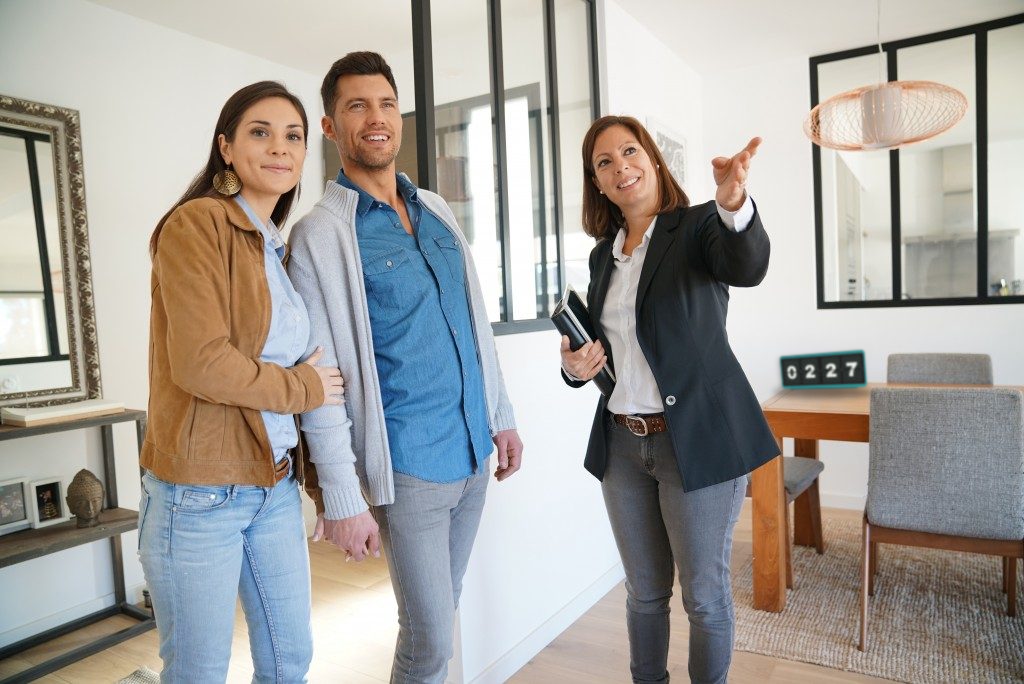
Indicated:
2.27
